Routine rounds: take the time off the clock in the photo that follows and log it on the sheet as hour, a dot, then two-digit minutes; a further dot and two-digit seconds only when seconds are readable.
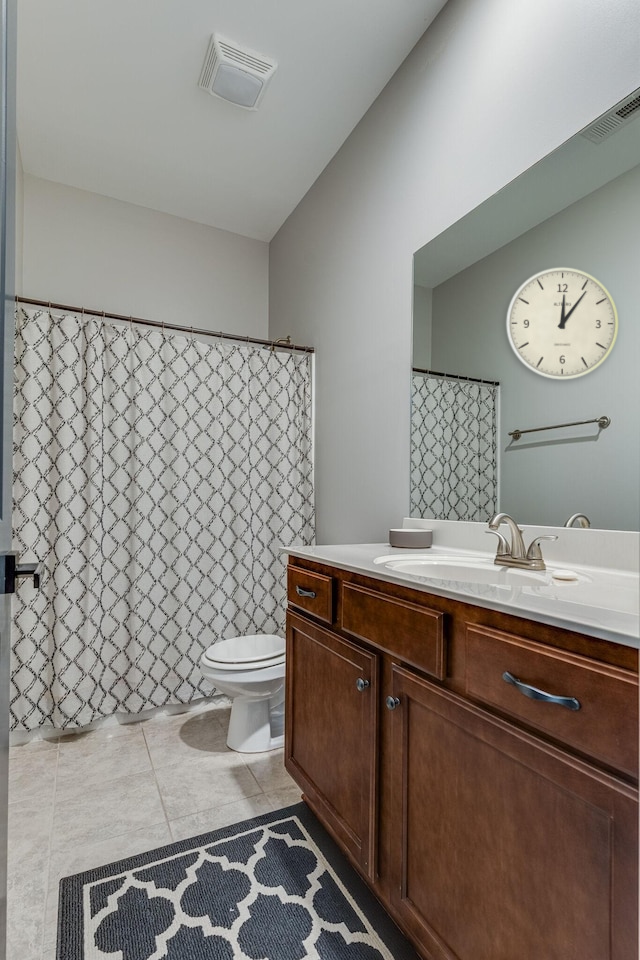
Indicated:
12.06
